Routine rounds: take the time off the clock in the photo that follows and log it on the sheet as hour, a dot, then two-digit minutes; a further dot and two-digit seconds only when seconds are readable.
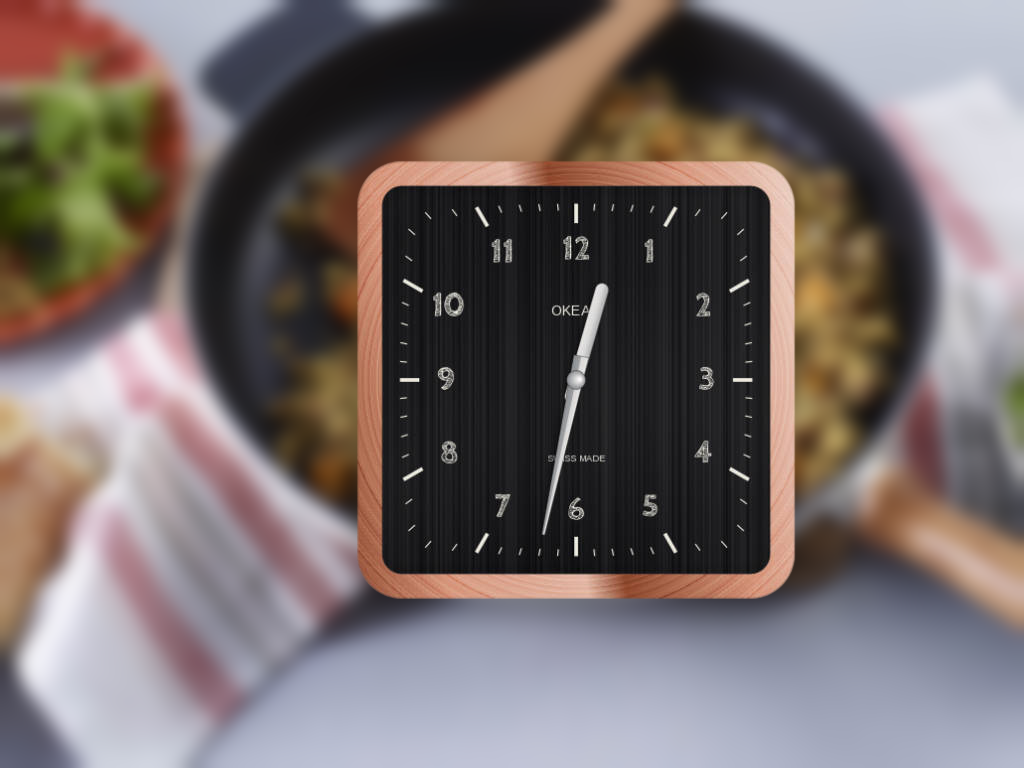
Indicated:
12.32
